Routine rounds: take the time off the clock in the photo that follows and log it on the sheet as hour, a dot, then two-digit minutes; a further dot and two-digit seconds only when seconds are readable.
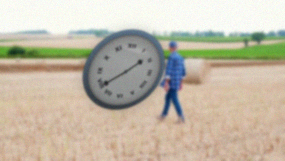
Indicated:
1.39
